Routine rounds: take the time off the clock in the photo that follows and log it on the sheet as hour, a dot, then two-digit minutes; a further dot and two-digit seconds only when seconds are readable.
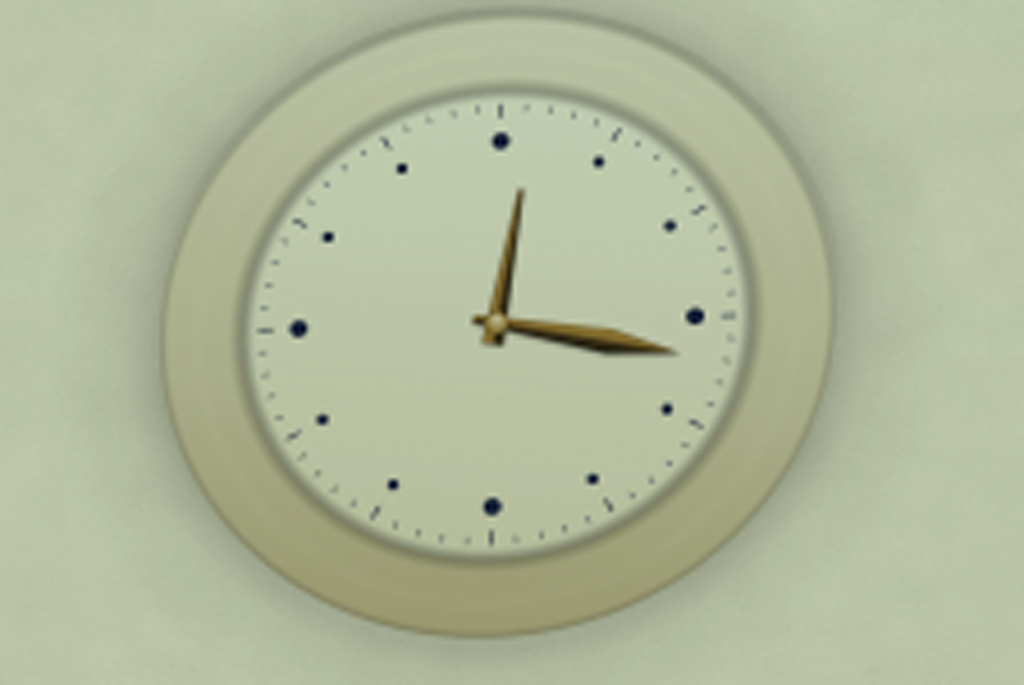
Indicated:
12.17
